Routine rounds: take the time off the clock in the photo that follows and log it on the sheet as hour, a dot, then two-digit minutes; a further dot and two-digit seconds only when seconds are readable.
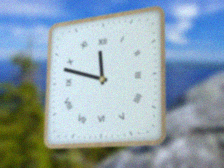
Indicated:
11.48
